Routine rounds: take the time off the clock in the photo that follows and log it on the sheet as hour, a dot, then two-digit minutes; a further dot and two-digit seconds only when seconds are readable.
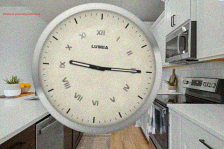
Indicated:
9.15
